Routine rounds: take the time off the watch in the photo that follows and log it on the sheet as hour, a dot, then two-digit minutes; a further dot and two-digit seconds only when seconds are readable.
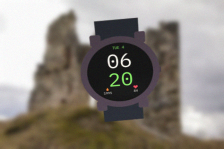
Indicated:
6.20
